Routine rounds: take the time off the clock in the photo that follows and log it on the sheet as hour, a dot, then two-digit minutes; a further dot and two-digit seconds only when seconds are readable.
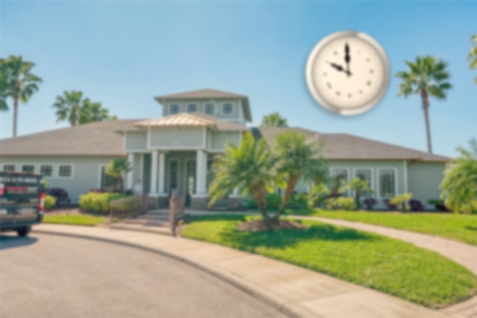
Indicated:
10.00
